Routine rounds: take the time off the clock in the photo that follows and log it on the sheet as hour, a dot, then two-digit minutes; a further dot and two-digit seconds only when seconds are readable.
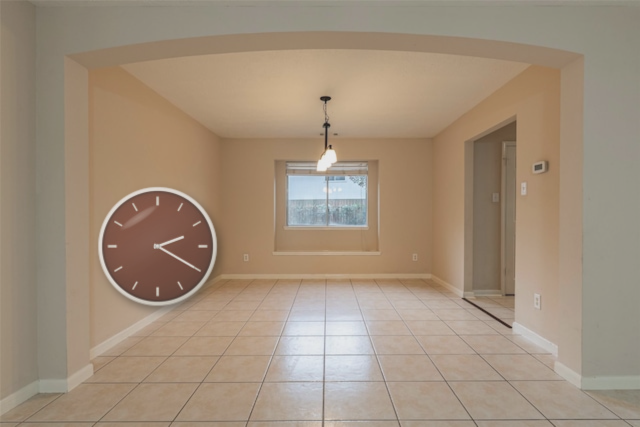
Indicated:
2.20
